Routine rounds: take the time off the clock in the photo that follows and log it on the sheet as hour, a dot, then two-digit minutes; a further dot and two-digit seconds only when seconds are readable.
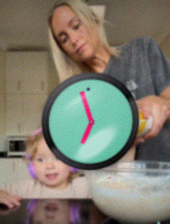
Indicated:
6.58
